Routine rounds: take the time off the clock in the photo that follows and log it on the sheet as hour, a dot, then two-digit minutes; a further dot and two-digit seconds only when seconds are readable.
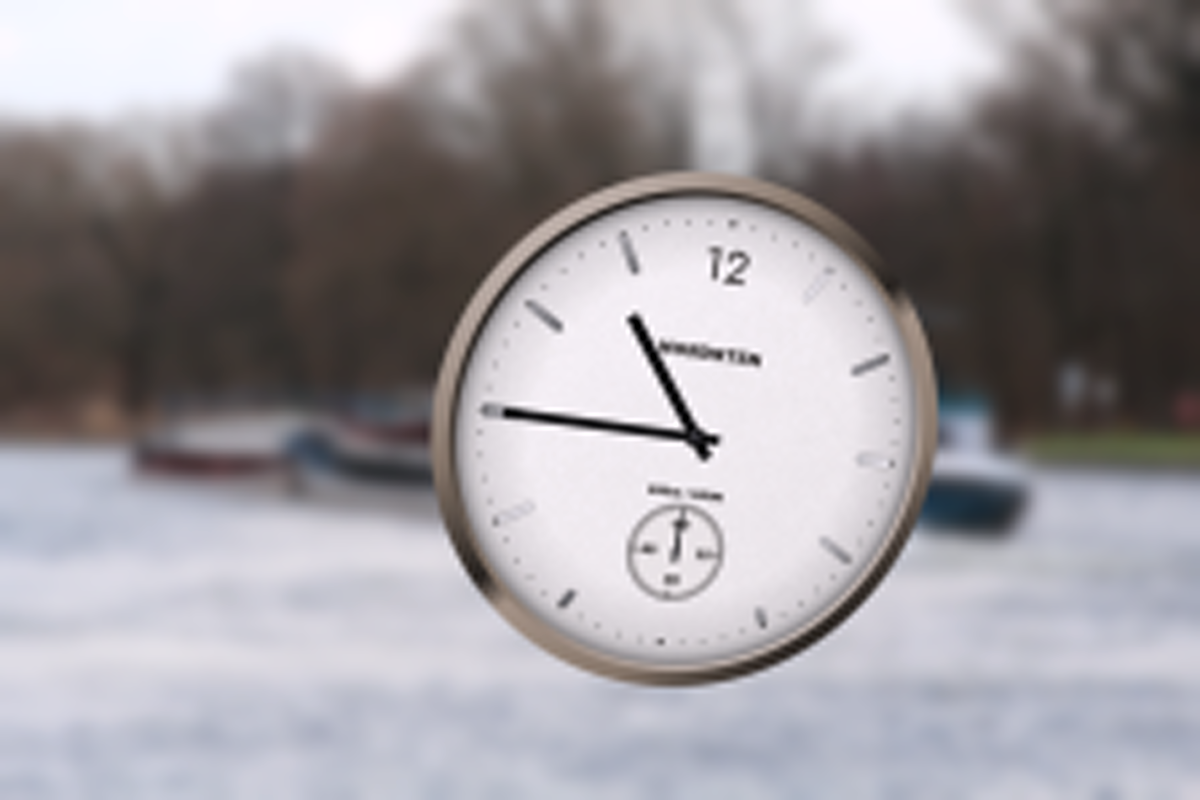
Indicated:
10.45
